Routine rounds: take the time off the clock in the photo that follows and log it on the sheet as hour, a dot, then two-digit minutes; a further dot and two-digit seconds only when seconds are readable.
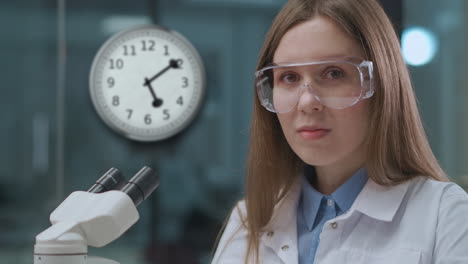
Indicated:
5.09
